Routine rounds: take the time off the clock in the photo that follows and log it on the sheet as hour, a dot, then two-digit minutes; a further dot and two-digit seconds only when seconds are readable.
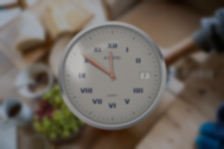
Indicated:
11.51
